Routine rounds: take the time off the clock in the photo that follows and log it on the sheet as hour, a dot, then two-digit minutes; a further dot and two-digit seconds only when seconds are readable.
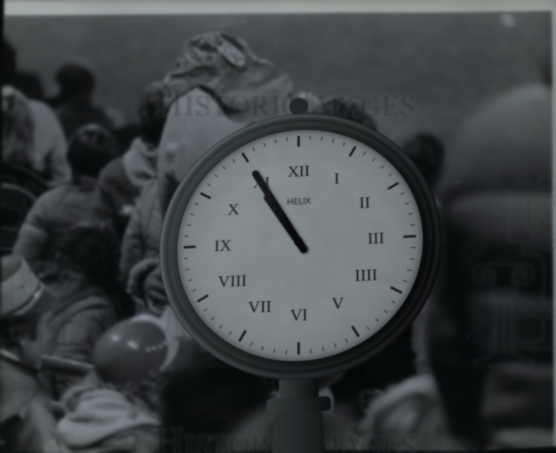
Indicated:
10.55
